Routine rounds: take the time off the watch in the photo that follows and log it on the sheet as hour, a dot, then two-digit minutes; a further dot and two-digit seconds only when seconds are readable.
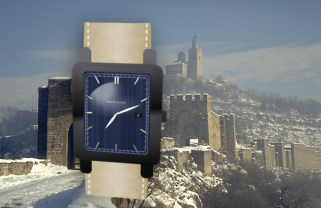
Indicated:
7.11
